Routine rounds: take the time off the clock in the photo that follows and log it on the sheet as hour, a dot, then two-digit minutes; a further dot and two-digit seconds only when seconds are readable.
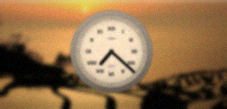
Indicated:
7.22
